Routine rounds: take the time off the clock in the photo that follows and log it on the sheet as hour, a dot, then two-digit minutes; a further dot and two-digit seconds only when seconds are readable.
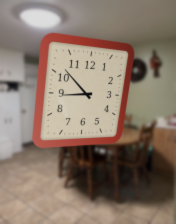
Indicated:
8.52
